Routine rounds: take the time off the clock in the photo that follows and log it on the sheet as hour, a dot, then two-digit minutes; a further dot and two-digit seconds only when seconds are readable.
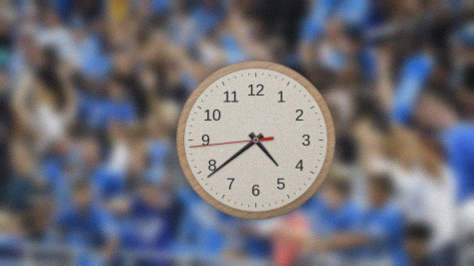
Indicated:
4.38.44
